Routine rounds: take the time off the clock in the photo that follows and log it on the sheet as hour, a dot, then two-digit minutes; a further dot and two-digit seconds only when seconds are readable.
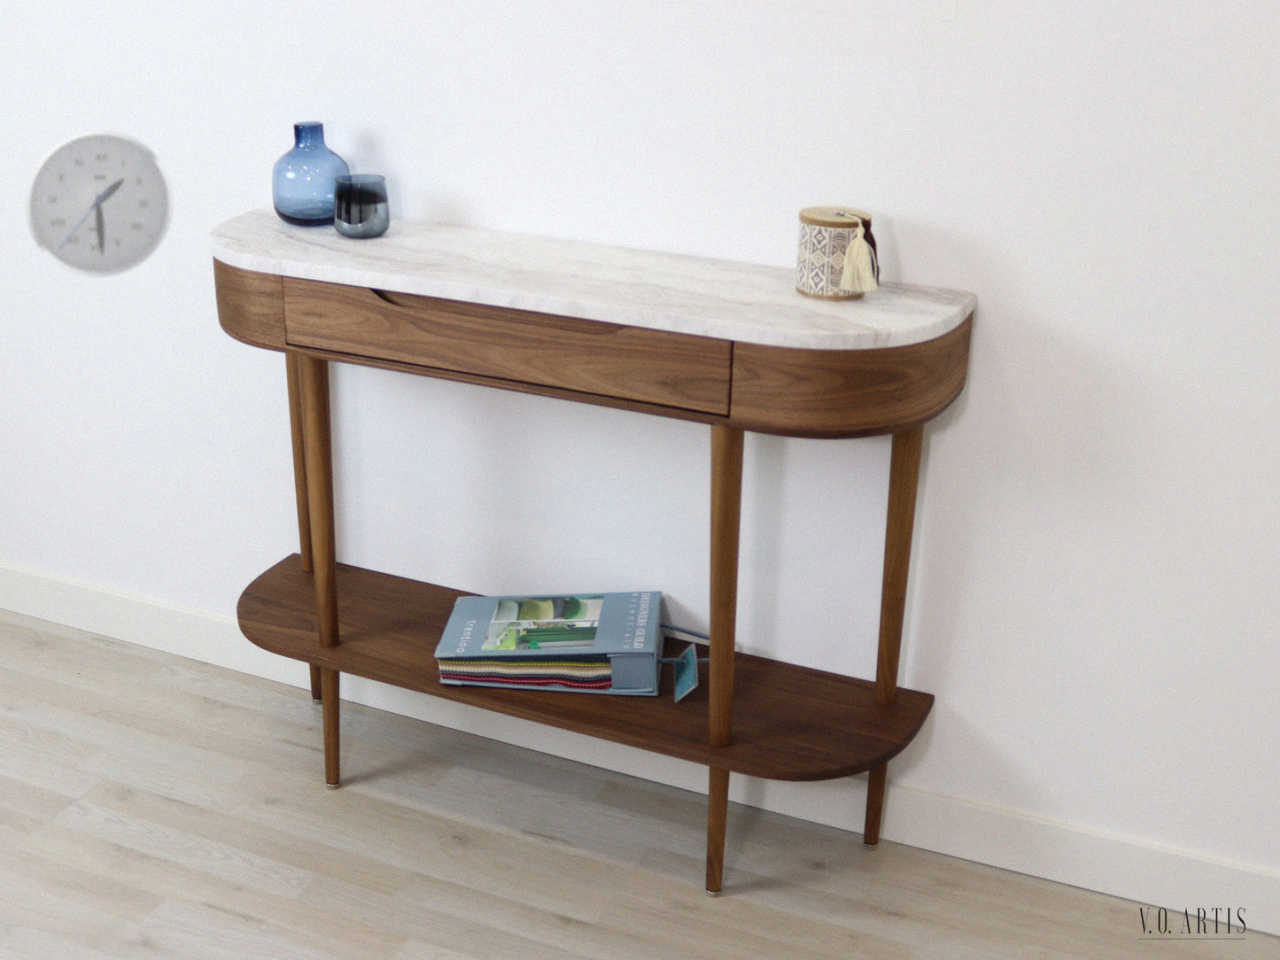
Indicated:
1.28.36
